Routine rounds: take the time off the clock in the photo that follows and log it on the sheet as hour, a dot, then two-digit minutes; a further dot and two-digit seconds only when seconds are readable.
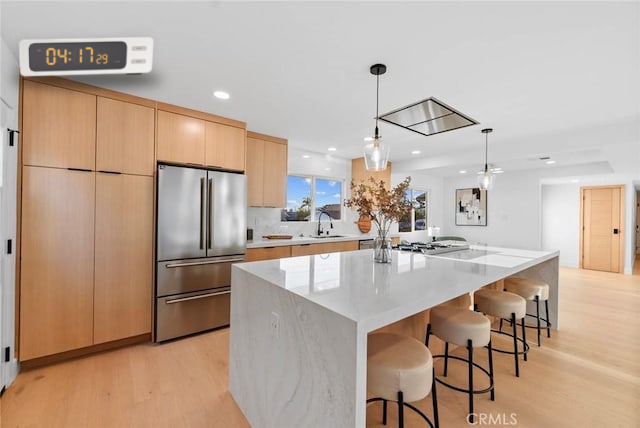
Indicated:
4.17.29
